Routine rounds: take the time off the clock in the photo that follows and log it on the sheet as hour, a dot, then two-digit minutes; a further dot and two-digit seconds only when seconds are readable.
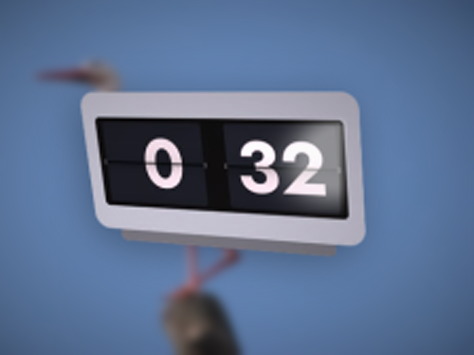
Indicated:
0.32
